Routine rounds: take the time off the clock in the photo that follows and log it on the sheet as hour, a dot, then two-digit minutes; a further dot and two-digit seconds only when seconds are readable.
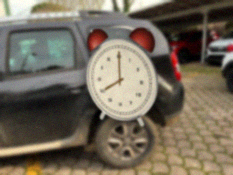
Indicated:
8.00
